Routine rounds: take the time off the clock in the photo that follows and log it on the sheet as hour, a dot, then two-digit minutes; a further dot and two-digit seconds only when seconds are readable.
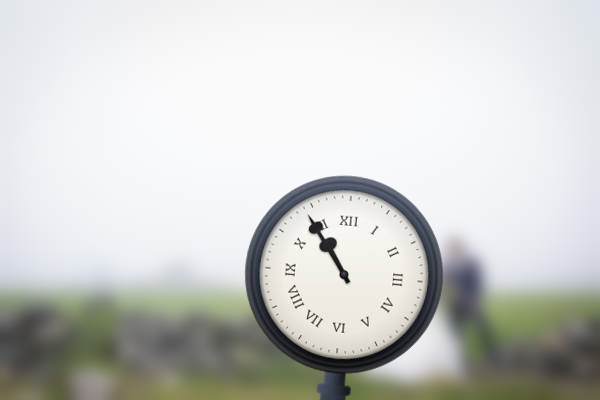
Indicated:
10.54
